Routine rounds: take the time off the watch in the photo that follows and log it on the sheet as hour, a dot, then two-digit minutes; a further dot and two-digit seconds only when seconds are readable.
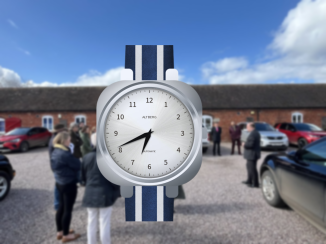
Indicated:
6.41
